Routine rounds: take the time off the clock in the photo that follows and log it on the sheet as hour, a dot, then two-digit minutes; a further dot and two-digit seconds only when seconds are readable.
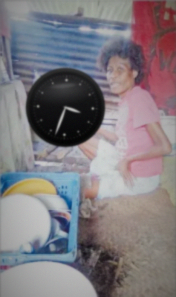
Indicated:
3.33
